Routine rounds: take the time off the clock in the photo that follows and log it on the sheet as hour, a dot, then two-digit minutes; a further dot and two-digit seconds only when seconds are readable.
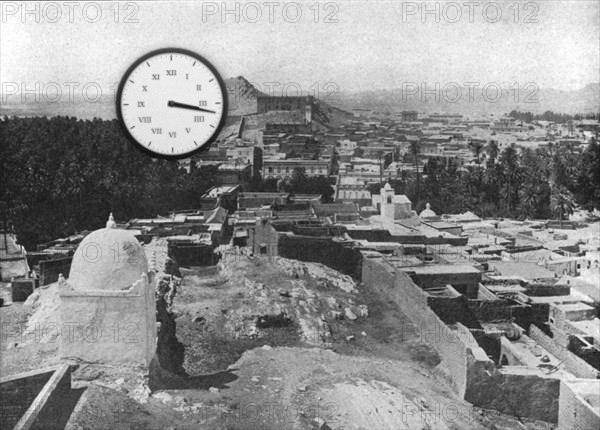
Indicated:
3.17
